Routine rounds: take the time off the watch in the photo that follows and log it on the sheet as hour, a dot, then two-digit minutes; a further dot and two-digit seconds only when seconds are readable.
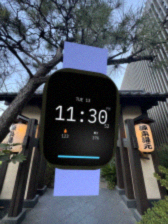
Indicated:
11.30
